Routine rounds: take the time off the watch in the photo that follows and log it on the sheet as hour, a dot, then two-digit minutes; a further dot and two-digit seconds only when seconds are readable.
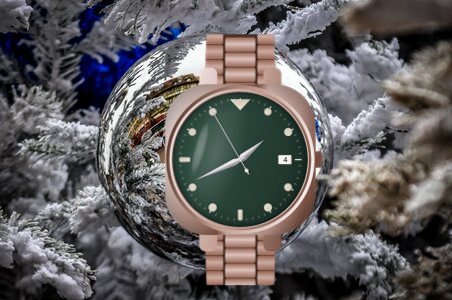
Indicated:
1.40.55
